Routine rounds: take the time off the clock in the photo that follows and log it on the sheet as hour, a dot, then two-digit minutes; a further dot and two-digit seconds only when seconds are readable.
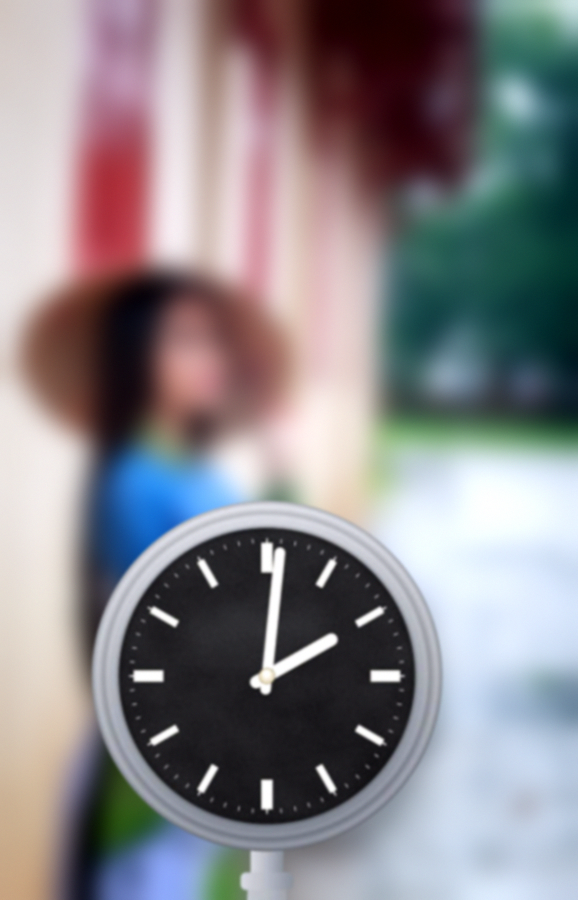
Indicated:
2.01
